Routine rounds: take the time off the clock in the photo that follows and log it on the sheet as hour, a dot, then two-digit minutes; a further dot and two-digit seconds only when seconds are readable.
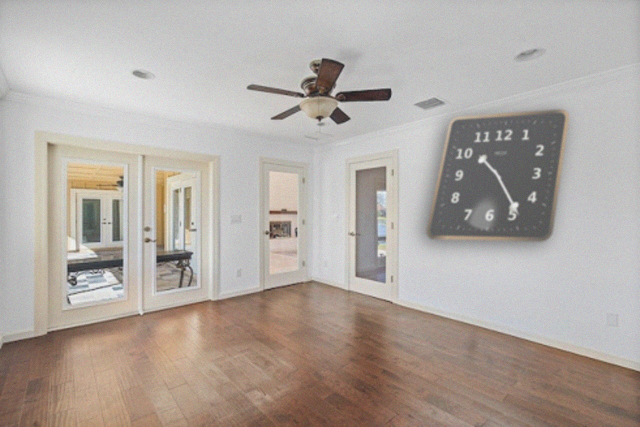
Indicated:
10.24
